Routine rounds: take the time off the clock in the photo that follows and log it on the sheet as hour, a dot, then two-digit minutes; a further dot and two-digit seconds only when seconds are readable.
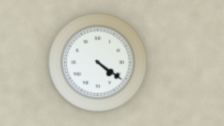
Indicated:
4.21
